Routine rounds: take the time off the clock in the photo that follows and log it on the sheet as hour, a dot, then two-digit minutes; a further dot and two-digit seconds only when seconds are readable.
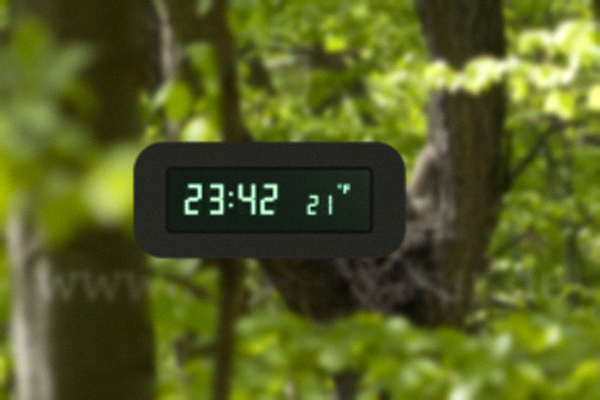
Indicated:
23.42
